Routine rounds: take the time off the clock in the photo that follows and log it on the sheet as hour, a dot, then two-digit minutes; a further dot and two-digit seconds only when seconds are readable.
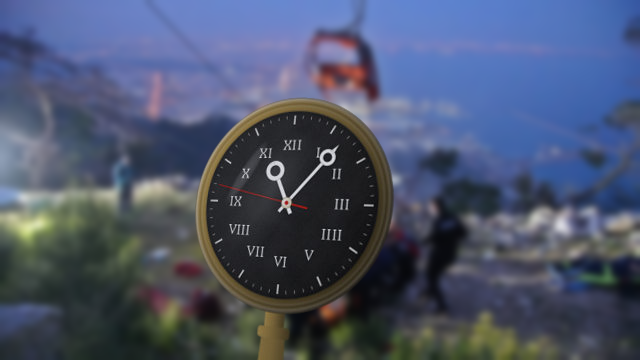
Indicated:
11.06.47
